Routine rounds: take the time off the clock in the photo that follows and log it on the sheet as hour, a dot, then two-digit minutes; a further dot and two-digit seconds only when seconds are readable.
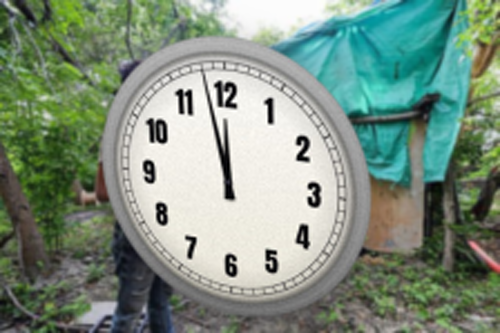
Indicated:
11.58
